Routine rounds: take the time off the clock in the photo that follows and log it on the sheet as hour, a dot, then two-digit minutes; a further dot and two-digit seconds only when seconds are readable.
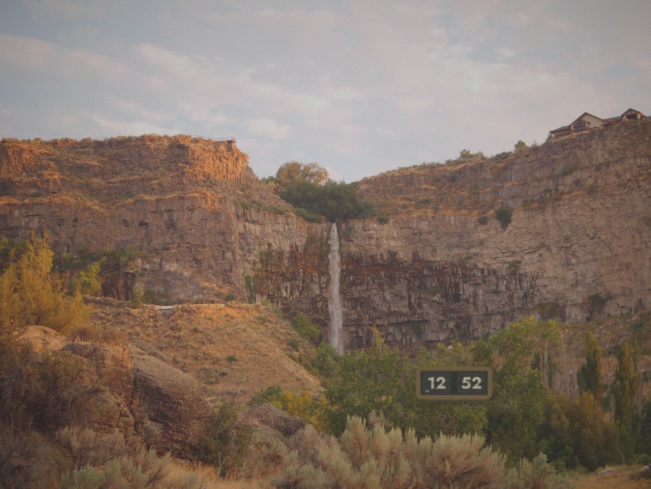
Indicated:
12.52
